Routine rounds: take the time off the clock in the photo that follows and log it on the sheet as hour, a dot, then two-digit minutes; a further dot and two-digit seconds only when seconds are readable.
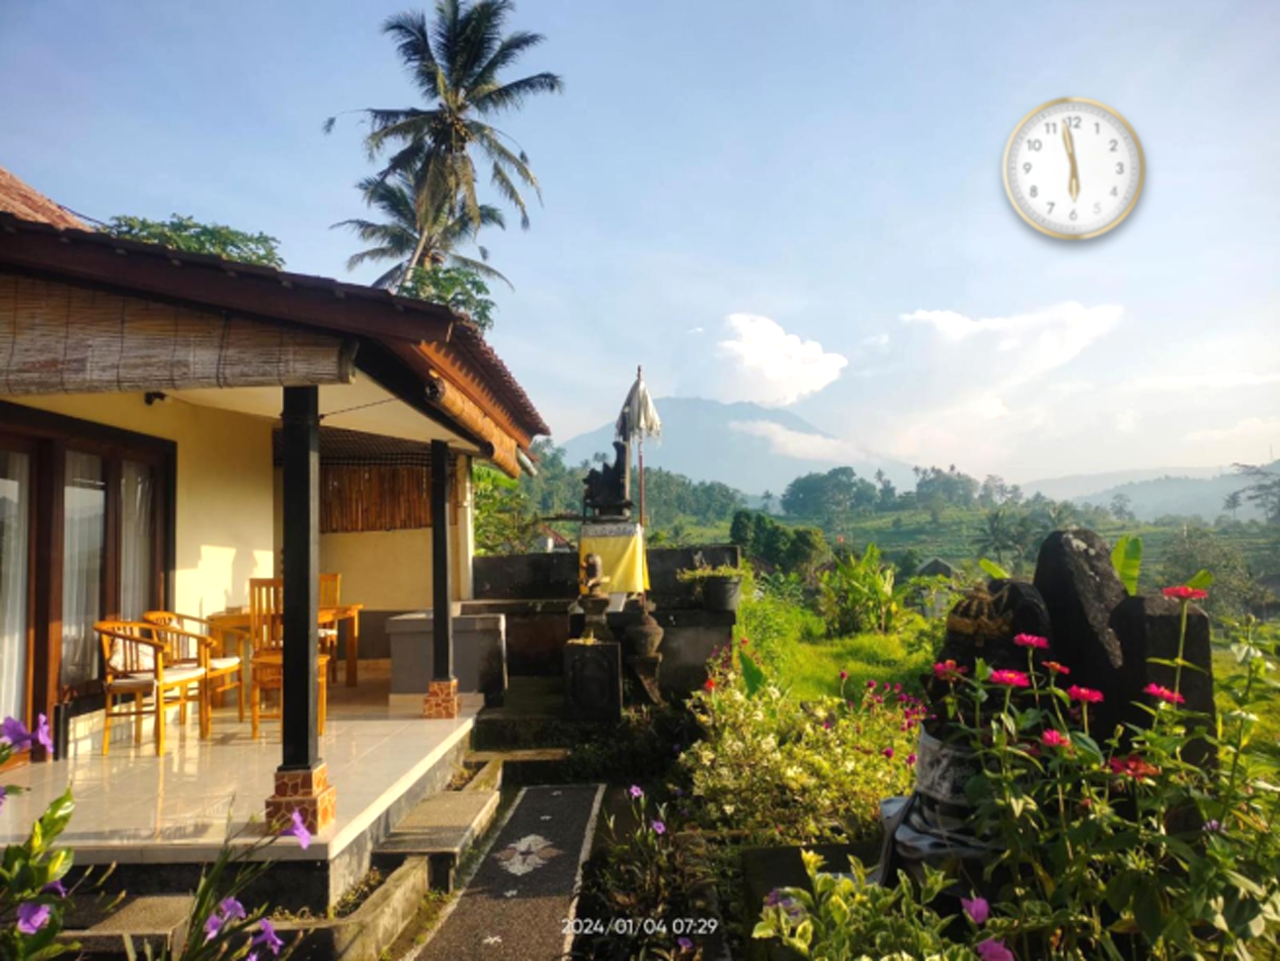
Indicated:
5.58
